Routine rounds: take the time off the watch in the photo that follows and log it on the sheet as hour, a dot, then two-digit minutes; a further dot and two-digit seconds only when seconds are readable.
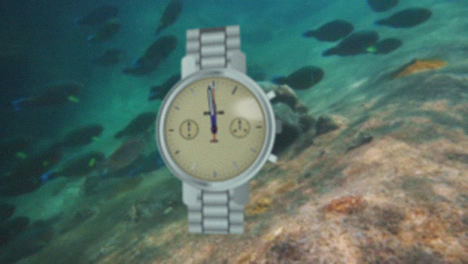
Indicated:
11.59
